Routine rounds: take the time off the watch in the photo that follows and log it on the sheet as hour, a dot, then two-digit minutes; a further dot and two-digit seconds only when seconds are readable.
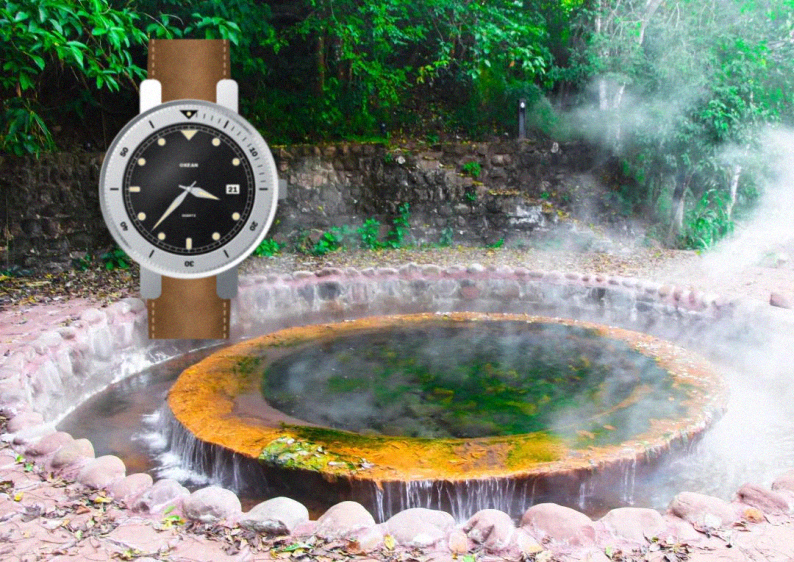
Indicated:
3.37
